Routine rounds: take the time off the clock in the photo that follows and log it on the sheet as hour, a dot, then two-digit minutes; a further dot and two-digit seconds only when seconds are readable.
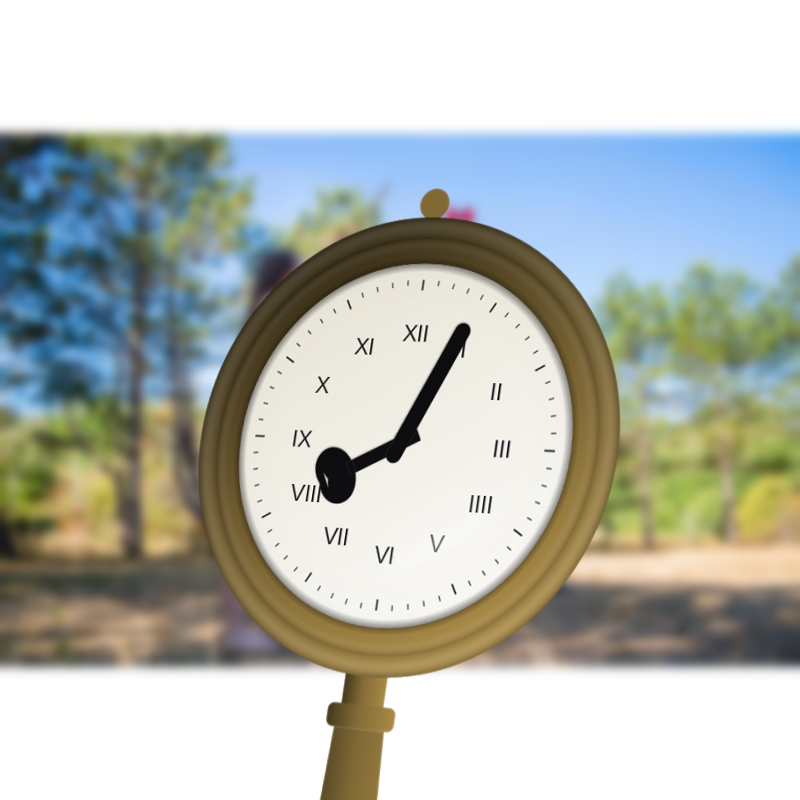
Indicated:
8.04
